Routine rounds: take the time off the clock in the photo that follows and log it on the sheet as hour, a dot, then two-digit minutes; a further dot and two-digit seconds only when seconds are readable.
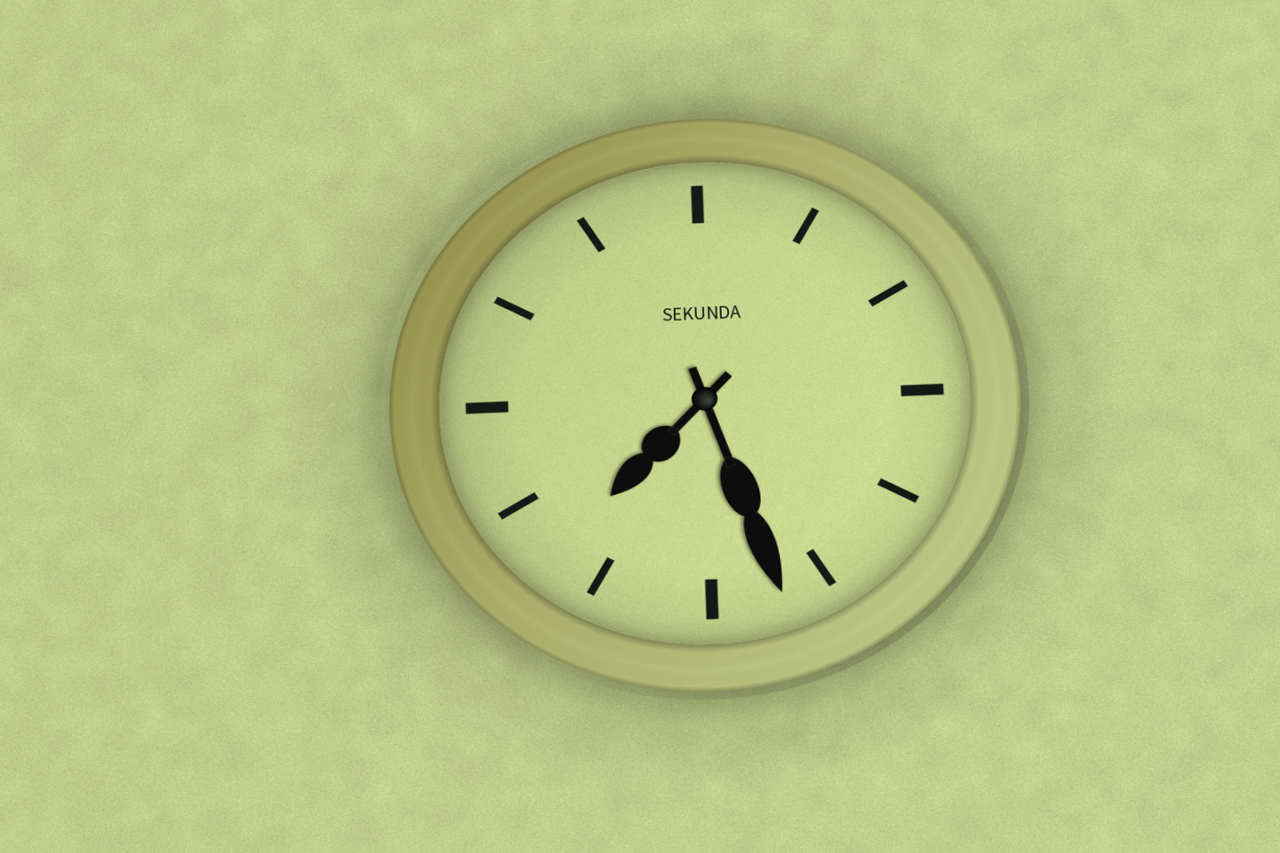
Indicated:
7.27
